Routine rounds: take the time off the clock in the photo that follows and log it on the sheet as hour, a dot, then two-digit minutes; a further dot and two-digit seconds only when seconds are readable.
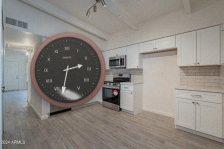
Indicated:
2.32
